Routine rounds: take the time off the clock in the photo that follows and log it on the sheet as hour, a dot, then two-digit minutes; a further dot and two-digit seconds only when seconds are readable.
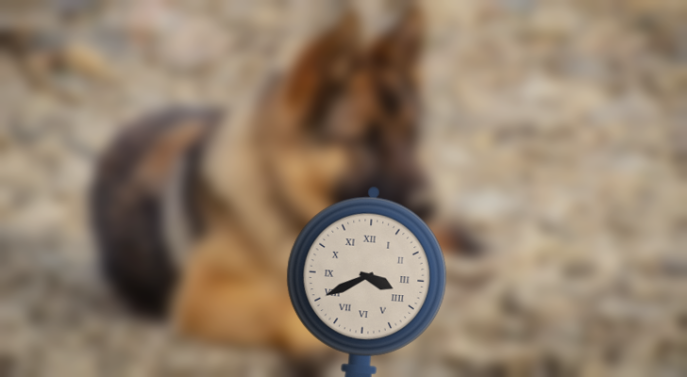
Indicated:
3.40
